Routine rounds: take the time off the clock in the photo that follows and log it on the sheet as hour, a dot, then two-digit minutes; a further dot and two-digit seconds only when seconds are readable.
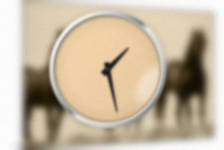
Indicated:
1.28
